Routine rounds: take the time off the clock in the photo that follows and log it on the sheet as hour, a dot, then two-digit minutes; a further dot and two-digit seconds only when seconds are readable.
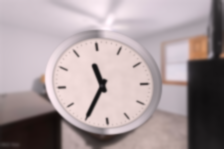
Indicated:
11.35
